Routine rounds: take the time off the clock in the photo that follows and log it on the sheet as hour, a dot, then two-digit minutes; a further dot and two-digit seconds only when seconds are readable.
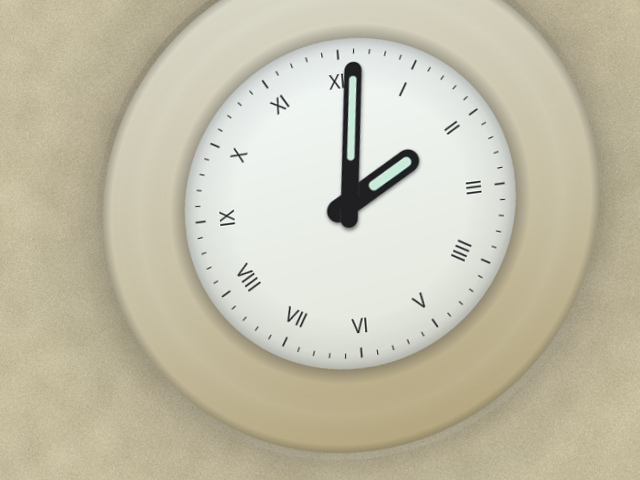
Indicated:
2.01
